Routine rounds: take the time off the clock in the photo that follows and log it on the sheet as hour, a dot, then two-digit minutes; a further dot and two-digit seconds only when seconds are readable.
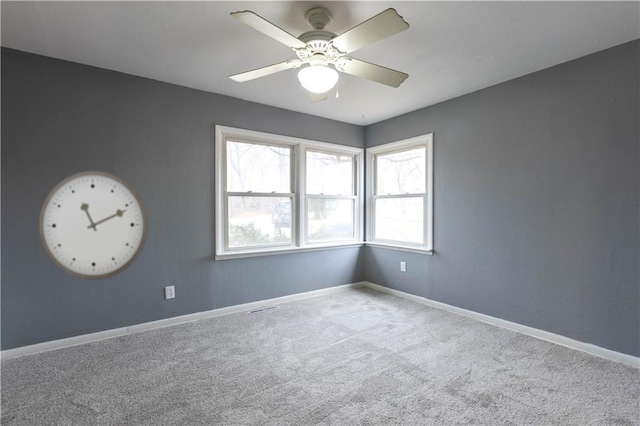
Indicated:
11.11
